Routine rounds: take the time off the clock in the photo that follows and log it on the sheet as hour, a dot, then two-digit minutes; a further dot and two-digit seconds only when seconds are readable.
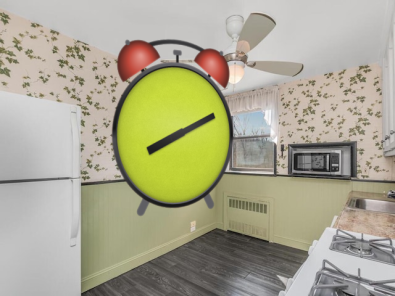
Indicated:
8.11
